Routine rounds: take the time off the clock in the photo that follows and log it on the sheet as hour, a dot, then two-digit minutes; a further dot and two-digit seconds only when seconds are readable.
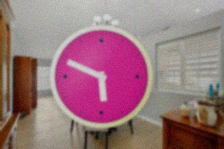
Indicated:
5.49
